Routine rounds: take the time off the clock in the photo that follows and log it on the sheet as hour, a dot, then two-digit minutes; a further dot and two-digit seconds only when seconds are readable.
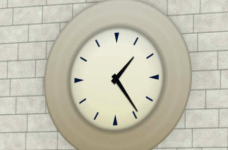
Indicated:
1.24
